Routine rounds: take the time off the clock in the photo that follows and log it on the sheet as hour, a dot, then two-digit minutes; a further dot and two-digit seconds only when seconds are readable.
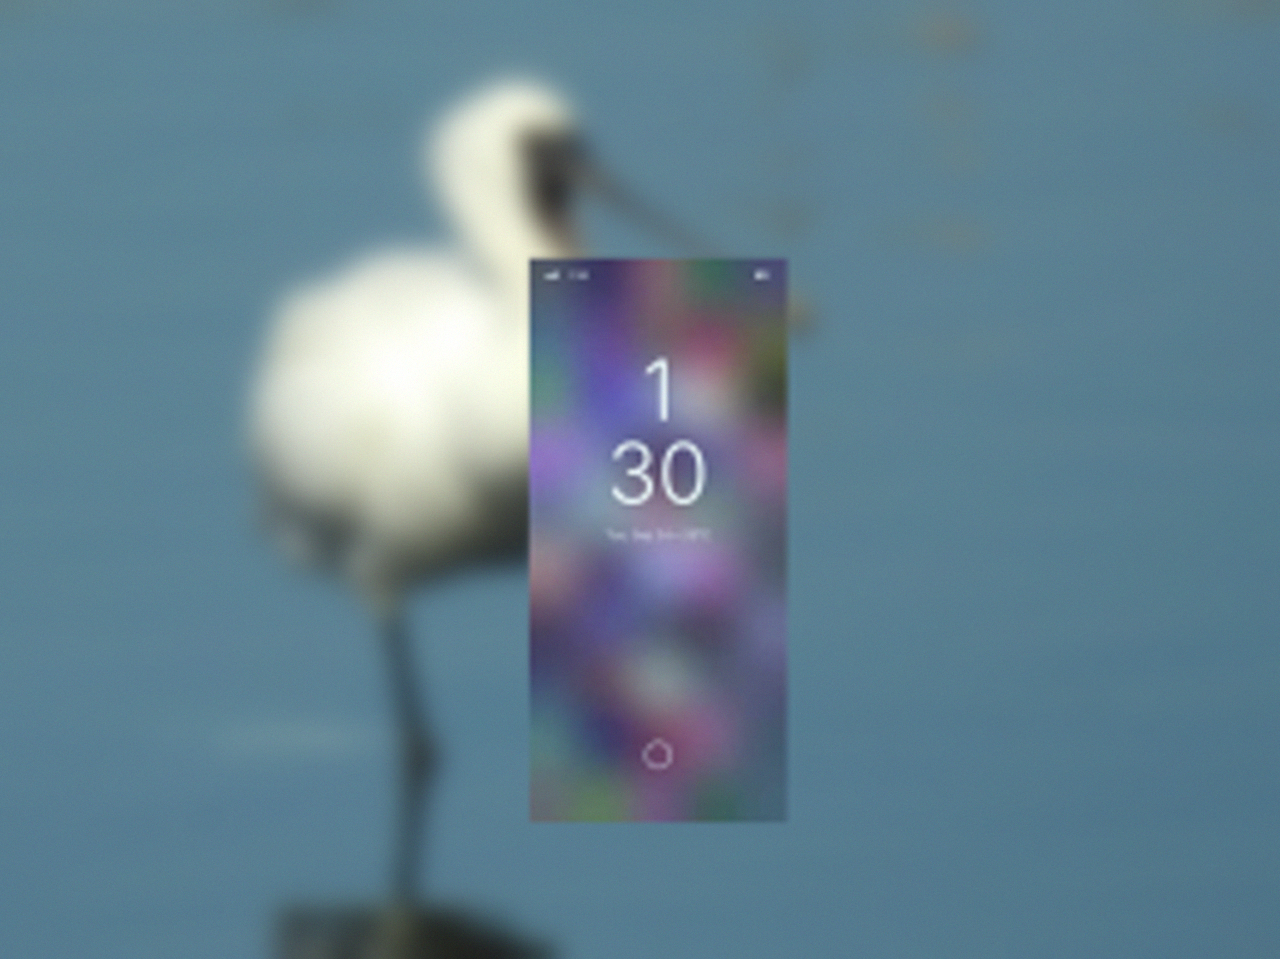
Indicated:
1.30
